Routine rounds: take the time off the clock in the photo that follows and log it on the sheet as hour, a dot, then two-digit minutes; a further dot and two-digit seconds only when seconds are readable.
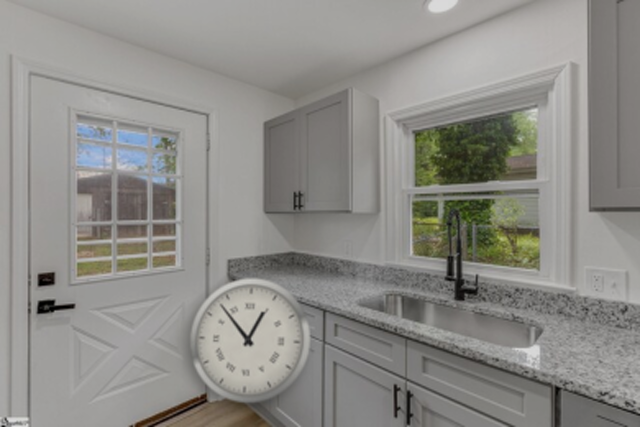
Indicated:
12.53
